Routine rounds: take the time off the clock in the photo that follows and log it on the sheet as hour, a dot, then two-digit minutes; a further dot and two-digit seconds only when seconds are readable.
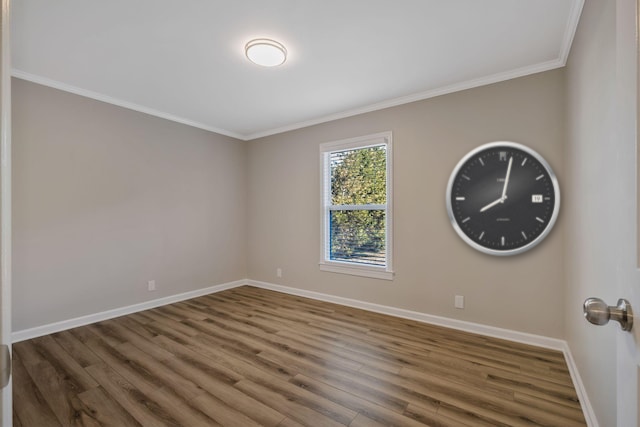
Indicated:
8.02
